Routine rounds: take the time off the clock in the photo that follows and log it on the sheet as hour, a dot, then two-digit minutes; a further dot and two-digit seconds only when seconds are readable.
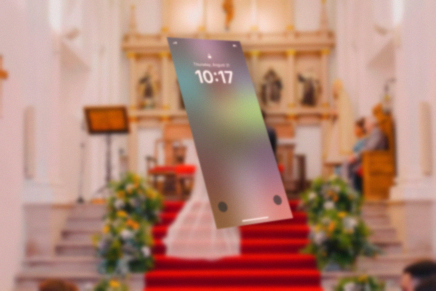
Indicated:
10.17
